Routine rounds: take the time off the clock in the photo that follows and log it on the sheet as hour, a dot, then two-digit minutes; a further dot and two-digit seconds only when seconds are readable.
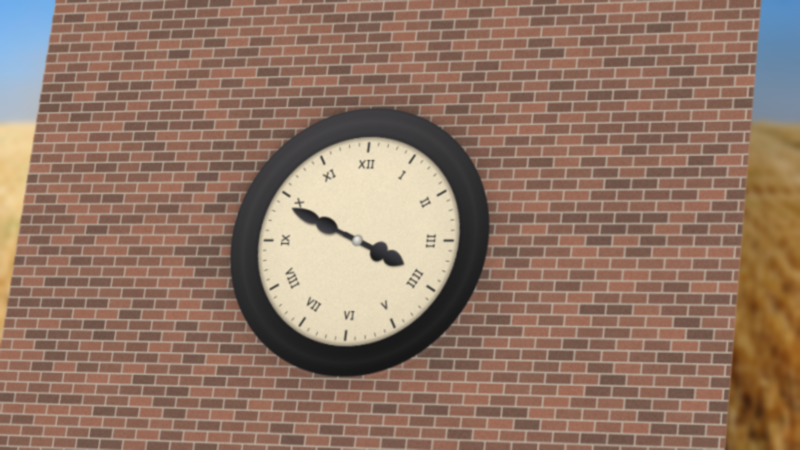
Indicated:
3.49
